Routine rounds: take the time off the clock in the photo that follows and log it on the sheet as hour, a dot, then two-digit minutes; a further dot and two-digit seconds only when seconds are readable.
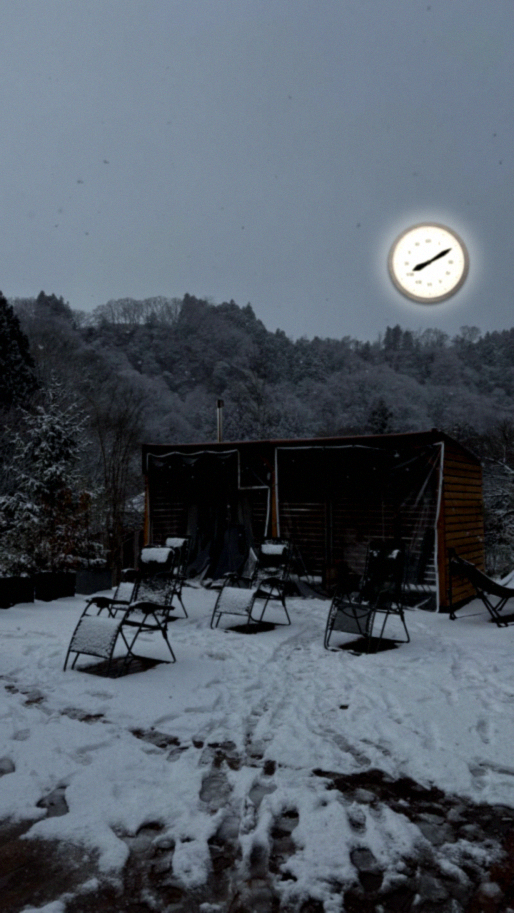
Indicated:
8.10
